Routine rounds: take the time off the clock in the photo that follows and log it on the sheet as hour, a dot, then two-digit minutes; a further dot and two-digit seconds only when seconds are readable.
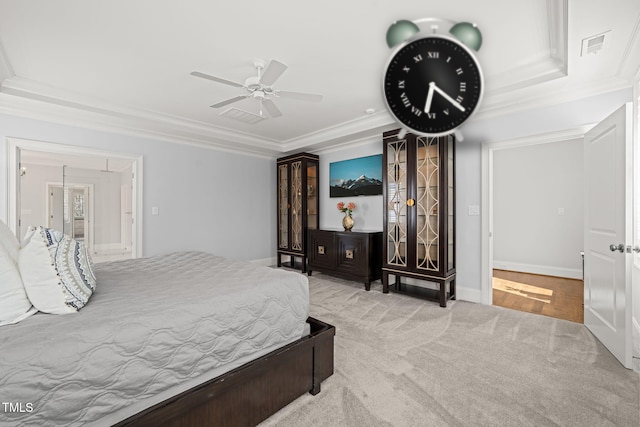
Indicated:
6.21
